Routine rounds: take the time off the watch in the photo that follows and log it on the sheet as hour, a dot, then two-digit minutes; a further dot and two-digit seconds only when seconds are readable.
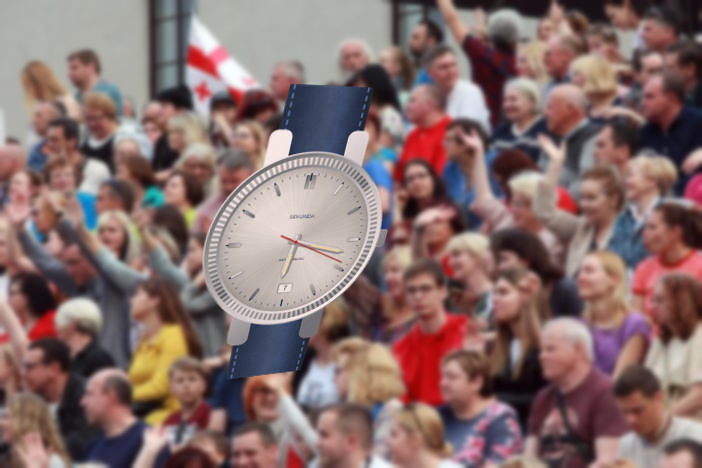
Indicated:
6.17.19
